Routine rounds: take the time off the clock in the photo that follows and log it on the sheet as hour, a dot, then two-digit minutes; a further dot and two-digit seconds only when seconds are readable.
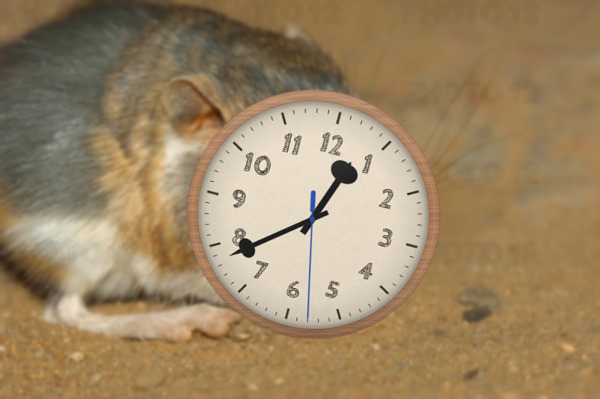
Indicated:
12.38.28
